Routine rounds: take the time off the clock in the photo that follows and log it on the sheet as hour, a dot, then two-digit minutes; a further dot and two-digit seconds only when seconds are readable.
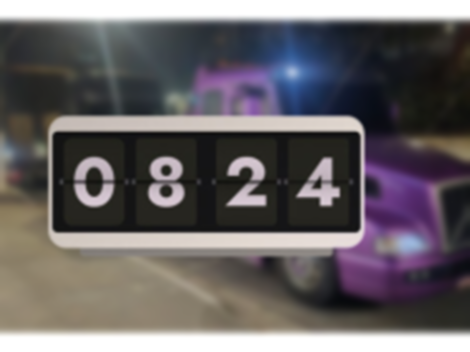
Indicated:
8.24
